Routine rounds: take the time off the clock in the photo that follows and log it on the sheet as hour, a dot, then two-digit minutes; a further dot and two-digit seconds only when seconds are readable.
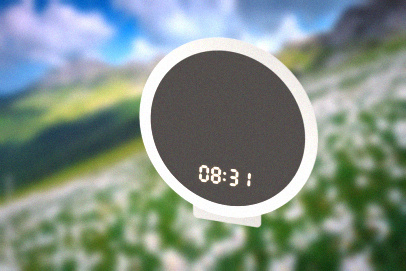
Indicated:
8.31
